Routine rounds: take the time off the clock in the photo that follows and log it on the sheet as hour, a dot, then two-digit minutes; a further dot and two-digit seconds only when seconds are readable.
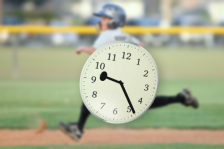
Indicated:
9.24
